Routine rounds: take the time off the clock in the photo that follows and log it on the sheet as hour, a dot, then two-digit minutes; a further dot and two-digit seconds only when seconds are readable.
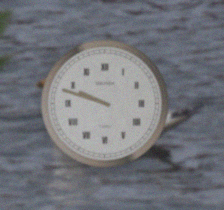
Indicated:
9.48
